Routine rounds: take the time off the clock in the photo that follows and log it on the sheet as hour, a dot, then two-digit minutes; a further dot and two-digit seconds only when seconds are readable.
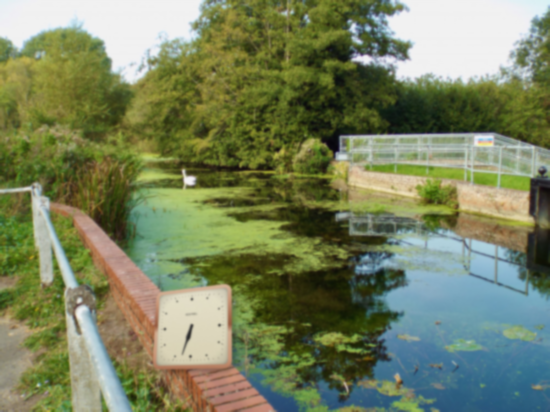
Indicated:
6.33
